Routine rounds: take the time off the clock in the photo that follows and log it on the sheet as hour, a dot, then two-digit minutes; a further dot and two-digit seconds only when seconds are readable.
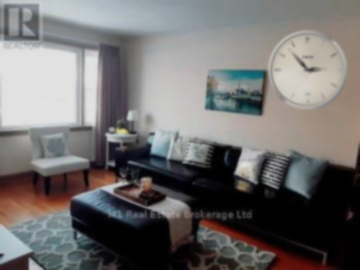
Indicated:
2.53
